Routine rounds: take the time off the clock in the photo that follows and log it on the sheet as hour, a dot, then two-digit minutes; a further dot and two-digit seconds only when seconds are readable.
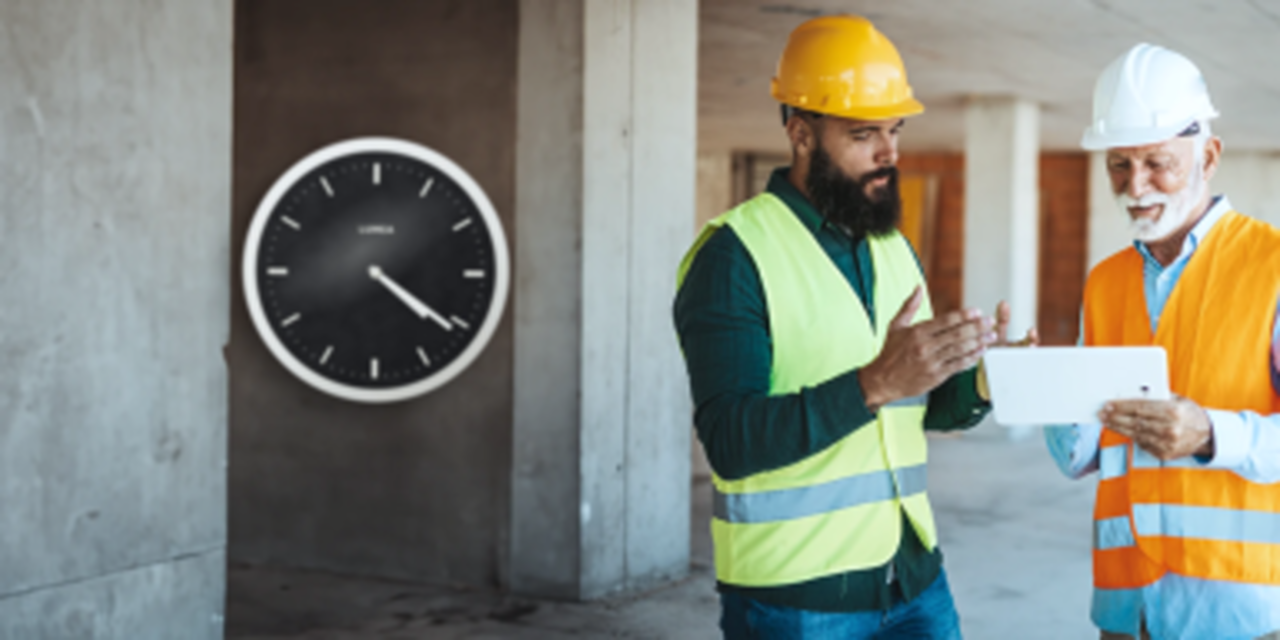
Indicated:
4.21
